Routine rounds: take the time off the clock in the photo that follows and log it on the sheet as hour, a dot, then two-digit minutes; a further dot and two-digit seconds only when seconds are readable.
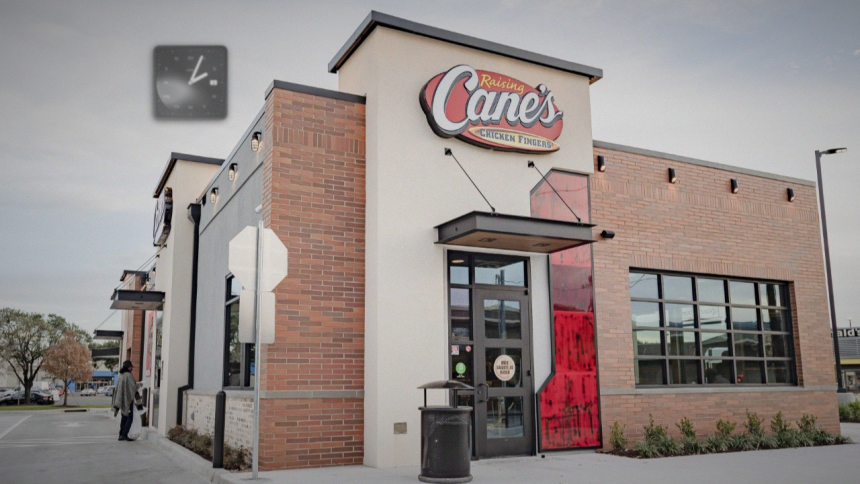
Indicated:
2.04
